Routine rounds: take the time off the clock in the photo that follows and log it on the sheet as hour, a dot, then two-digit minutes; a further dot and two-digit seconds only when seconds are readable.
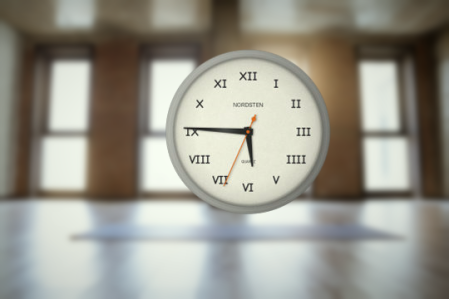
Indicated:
5.45.34
